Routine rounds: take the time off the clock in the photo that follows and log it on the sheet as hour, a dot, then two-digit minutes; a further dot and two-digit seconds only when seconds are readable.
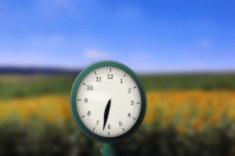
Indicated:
6.32
